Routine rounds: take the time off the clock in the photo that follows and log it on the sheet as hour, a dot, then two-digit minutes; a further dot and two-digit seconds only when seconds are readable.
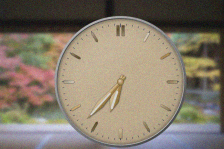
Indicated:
6.37
